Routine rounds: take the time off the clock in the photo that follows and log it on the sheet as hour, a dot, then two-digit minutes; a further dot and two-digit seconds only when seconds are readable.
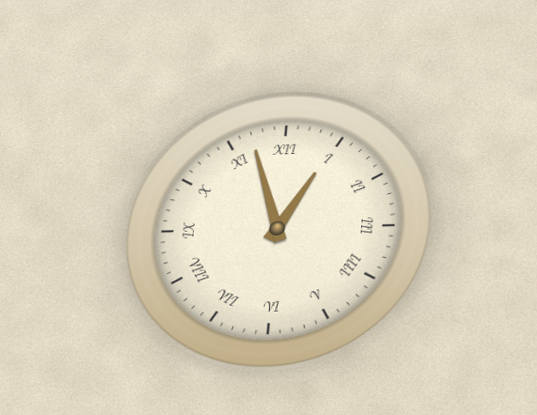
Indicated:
12.57
